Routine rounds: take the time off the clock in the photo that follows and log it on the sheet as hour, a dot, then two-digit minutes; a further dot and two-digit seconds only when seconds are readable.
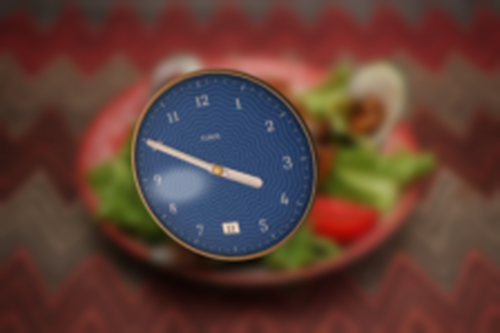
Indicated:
3.50
